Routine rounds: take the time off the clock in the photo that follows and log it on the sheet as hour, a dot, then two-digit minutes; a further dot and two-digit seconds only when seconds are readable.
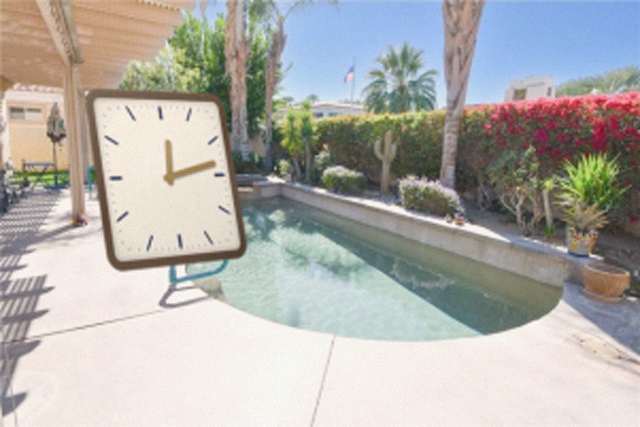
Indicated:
12.13
